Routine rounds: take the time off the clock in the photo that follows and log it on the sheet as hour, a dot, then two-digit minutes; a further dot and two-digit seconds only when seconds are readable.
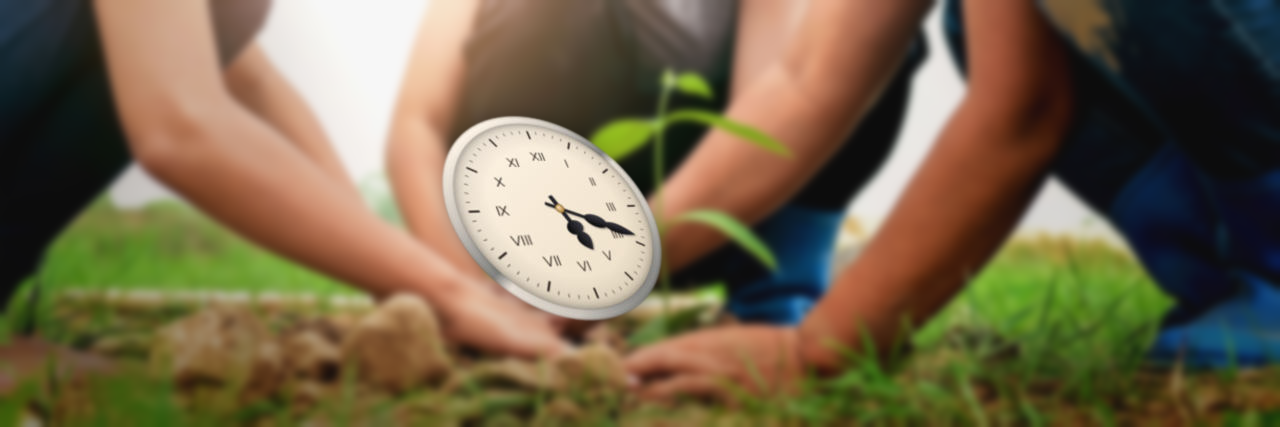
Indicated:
5.19
